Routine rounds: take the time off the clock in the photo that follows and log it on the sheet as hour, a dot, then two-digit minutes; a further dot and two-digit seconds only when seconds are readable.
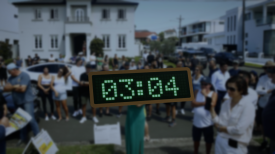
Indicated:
3.04
